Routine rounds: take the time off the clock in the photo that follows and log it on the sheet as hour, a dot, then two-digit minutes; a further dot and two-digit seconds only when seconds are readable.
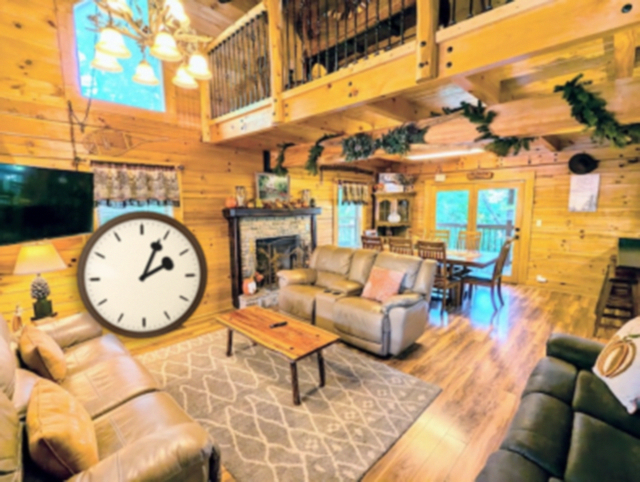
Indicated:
2.04
